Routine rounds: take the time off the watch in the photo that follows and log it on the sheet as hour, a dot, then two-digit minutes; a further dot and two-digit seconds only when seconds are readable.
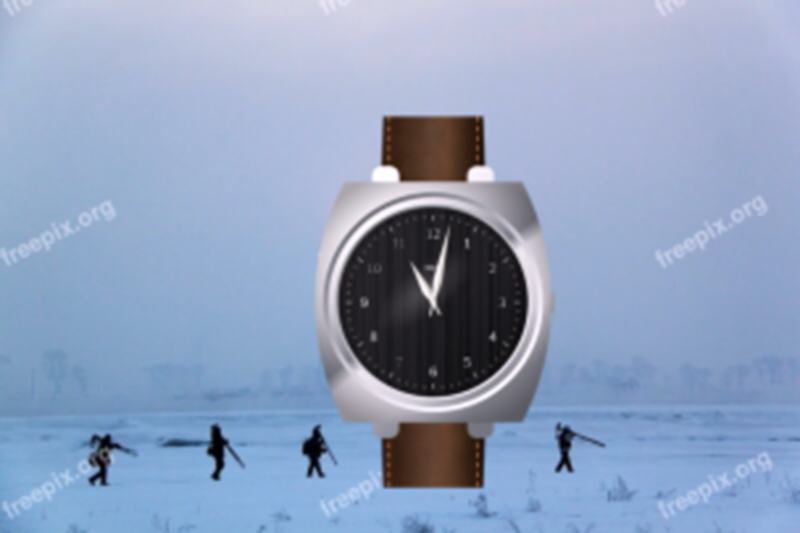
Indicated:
11.02
